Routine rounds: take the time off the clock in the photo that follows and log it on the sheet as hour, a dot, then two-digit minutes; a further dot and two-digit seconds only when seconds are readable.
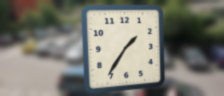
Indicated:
1.36
